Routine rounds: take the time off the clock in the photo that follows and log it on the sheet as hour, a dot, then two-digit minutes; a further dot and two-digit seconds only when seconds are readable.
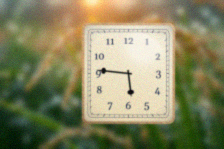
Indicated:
5.46
